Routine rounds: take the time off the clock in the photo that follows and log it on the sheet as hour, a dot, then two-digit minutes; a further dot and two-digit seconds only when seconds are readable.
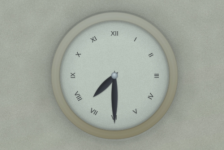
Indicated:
7.30
